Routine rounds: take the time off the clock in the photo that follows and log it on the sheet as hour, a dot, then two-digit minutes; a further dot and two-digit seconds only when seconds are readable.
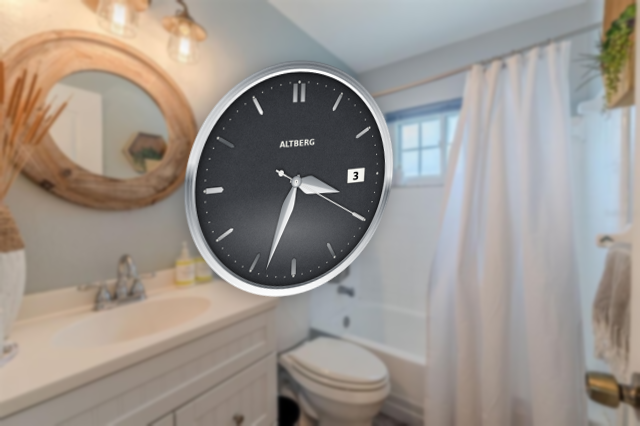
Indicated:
3.33.20
